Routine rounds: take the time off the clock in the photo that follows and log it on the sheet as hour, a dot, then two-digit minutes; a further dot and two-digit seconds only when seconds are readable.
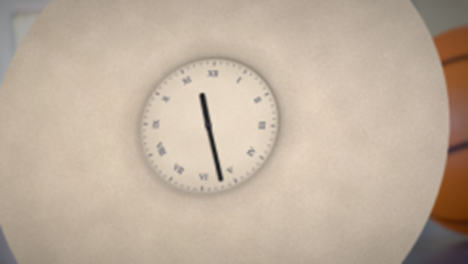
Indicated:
11.27
